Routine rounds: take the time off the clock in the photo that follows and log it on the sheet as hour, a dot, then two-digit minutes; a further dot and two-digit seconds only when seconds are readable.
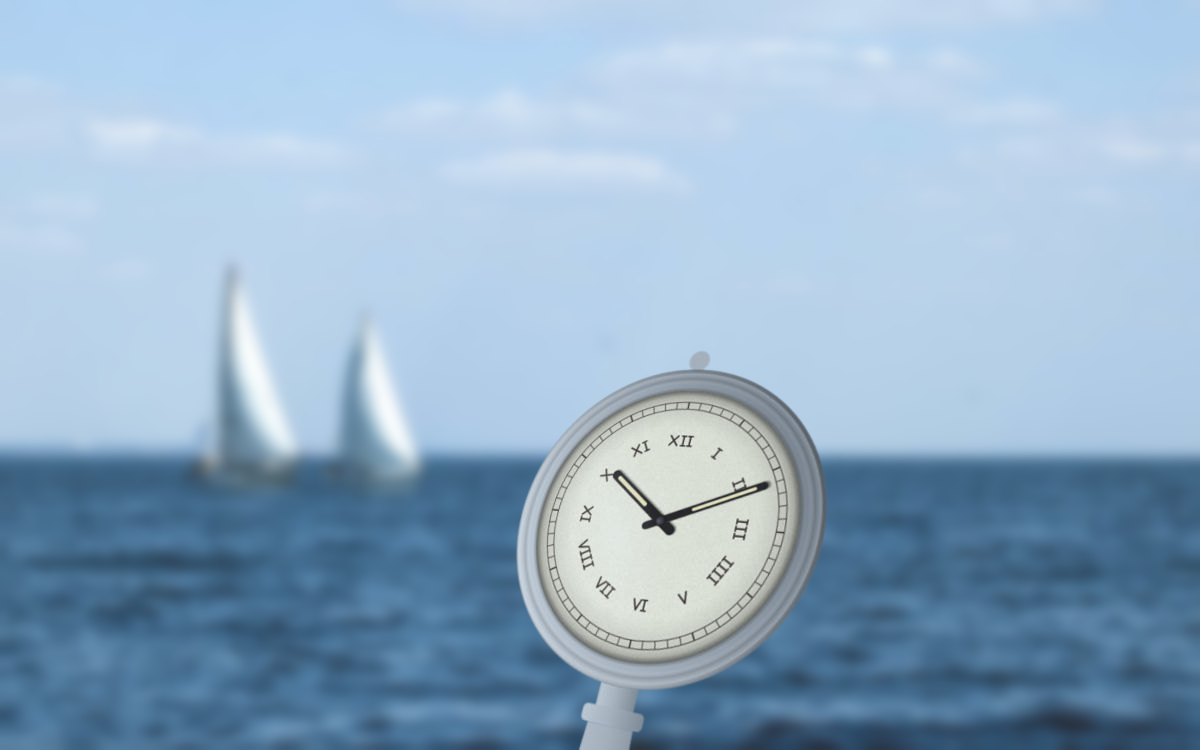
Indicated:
10.11
